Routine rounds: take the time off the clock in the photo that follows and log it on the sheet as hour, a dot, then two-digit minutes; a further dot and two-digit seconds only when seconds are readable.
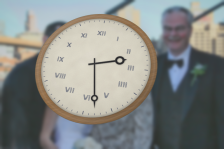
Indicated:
2.28
